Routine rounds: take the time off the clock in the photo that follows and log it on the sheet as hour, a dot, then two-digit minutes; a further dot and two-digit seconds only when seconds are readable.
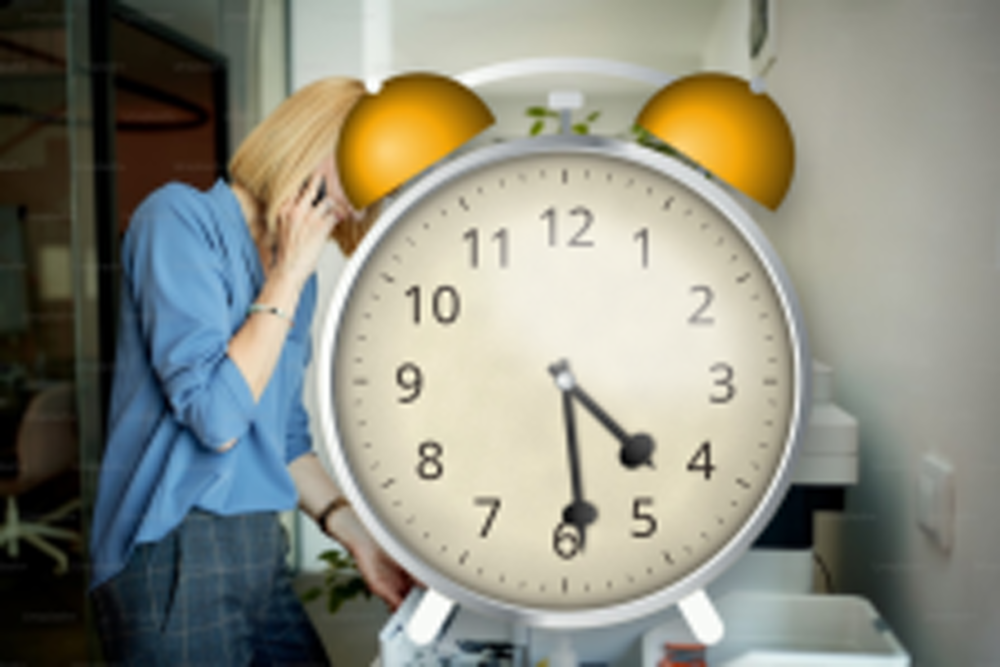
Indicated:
4.29
